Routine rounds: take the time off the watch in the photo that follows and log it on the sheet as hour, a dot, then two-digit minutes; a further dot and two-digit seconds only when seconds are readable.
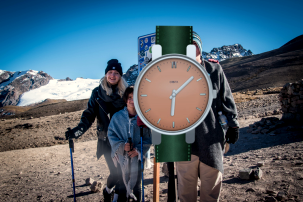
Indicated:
6.08
